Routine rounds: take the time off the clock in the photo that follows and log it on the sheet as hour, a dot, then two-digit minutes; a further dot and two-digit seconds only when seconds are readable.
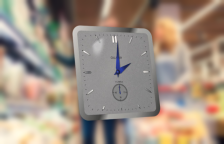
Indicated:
2.01
